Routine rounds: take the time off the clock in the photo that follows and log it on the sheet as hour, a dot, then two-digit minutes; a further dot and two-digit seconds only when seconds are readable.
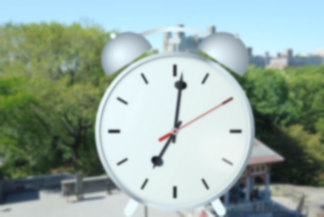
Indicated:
7.01.10
